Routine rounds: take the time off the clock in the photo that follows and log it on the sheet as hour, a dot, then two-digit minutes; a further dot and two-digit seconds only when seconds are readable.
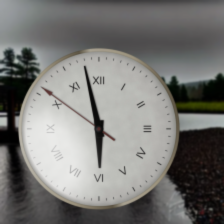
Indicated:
5.57.51
